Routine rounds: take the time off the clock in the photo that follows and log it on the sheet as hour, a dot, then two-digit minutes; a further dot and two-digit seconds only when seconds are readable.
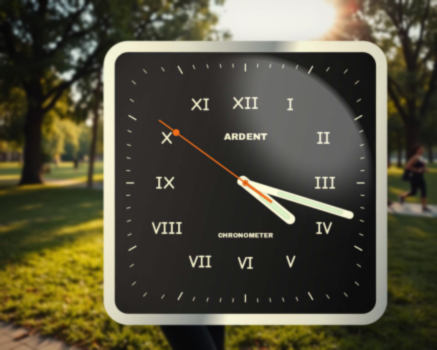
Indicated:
4.17.51
